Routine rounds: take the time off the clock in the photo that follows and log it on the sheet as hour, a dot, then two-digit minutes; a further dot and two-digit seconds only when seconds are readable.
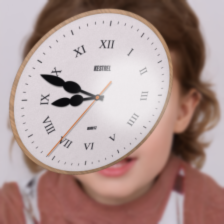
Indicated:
8.48.36
